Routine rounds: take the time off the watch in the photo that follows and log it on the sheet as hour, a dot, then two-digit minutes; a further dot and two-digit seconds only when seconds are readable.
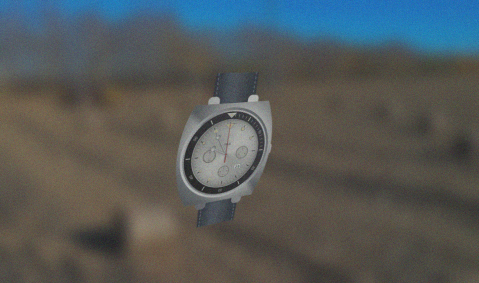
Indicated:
9.55
